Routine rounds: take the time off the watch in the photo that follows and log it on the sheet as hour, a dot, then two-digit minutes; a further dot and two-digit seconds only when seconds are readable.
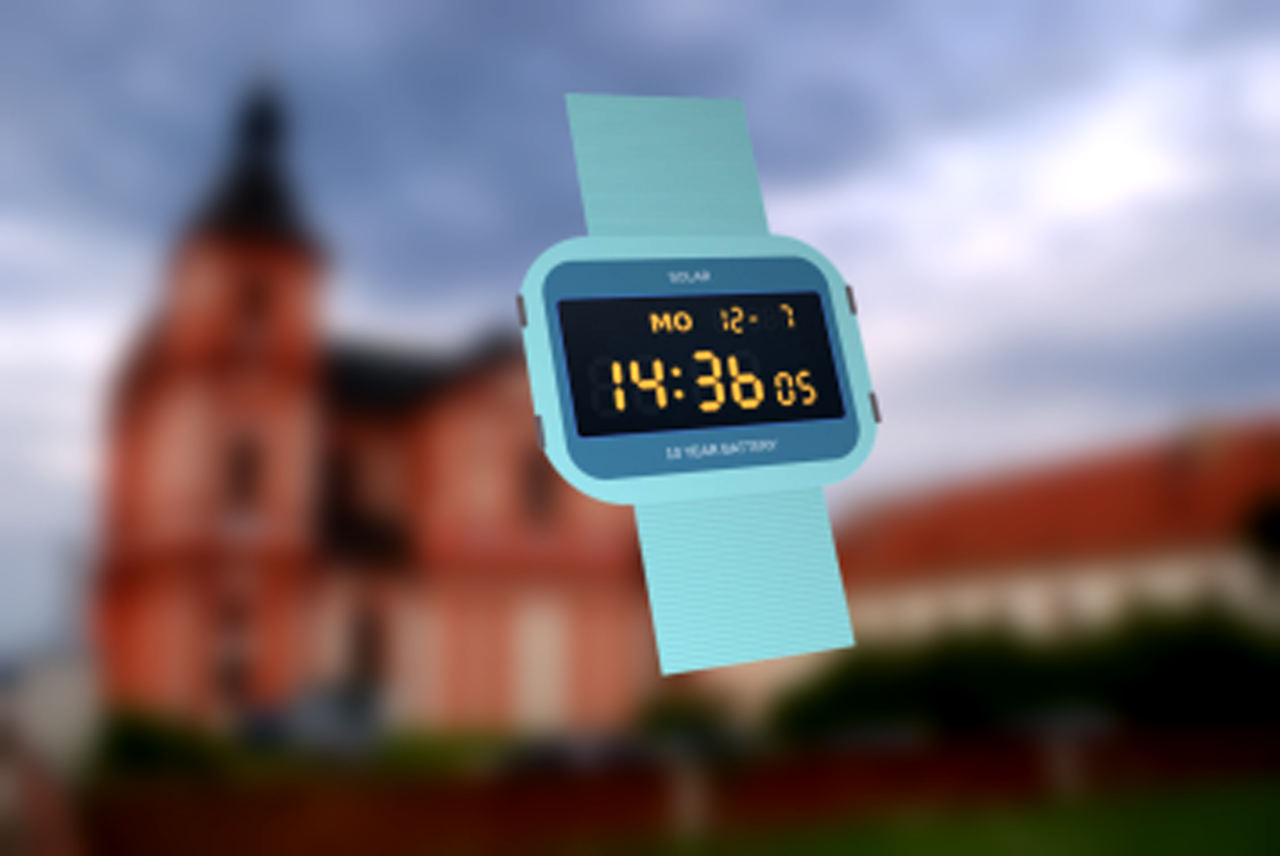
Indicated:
14.36.05
